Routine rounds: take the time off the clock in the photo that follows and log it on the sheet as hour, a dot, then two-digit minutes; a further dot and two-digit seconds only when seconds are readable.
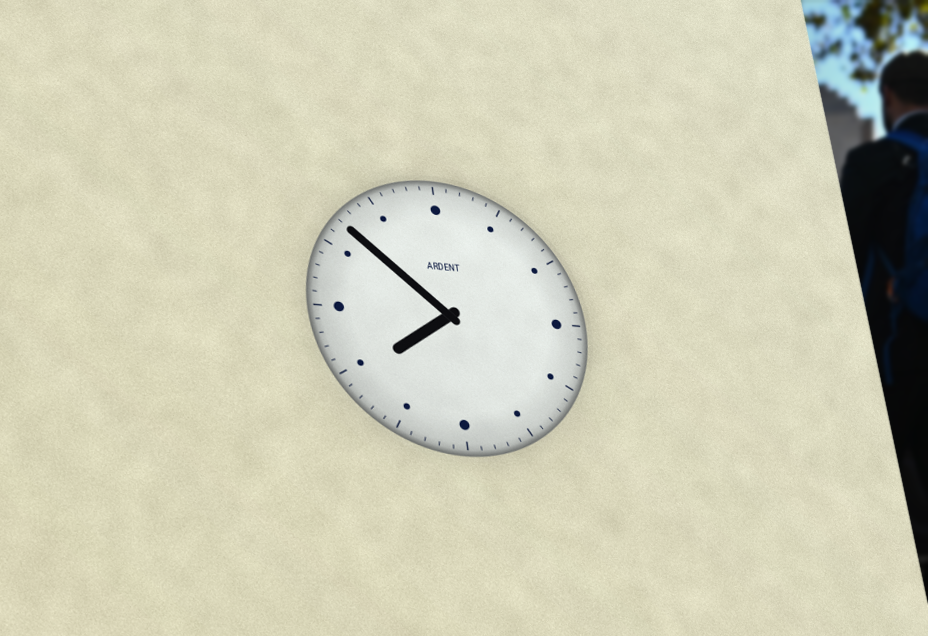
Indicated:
7.52
